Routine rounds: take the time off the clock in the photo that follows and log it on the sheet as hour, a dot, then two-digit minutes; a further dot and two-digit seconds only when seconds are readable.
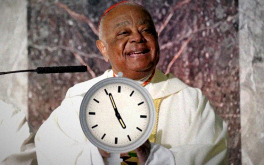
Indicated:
4.56
